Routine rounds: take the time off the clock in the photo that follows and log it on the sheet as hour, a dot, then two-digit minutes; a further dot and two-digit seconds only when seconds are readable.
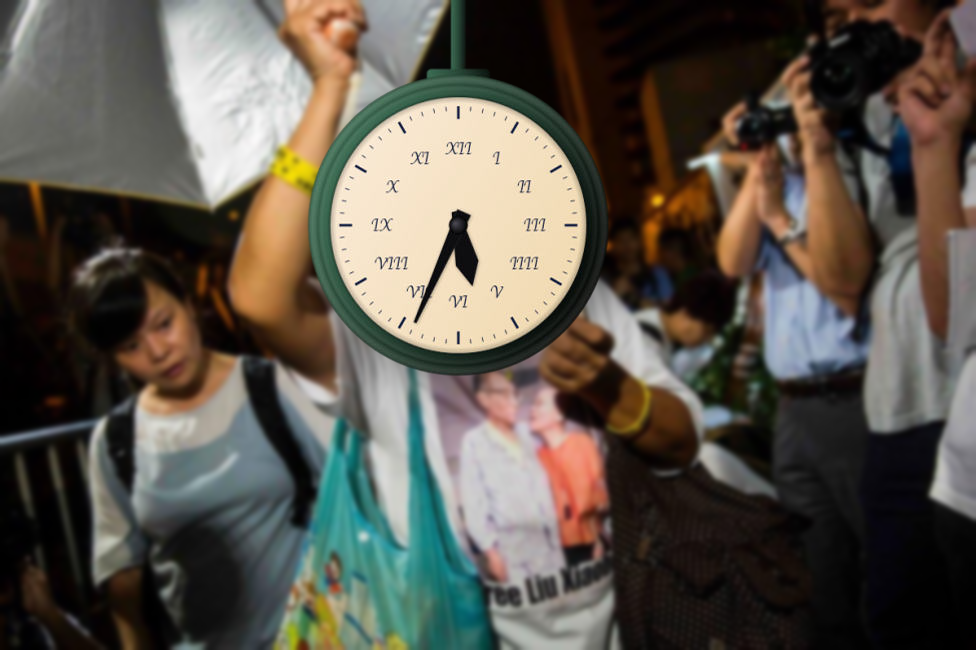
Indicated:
5.34
